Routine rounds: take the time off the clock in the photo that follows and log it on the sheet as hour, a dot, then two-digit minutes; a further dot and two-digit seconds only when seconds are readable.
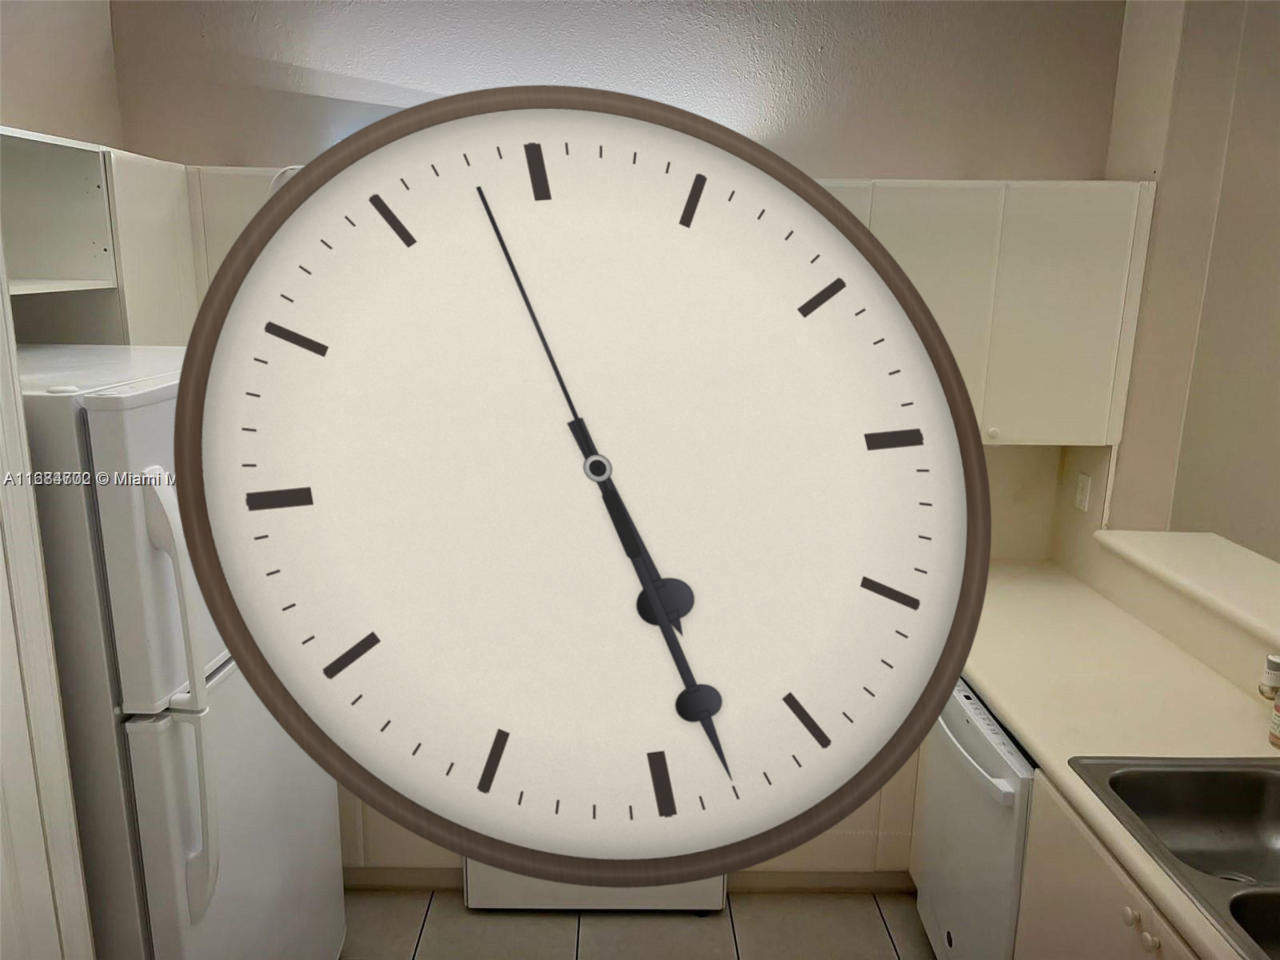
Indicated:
5.27.58
